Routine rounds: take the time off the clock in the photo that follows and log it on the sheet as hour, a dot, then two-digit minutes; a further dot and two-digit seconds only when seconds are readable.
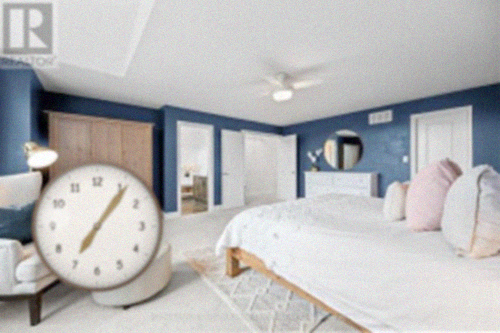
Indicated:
7.06
